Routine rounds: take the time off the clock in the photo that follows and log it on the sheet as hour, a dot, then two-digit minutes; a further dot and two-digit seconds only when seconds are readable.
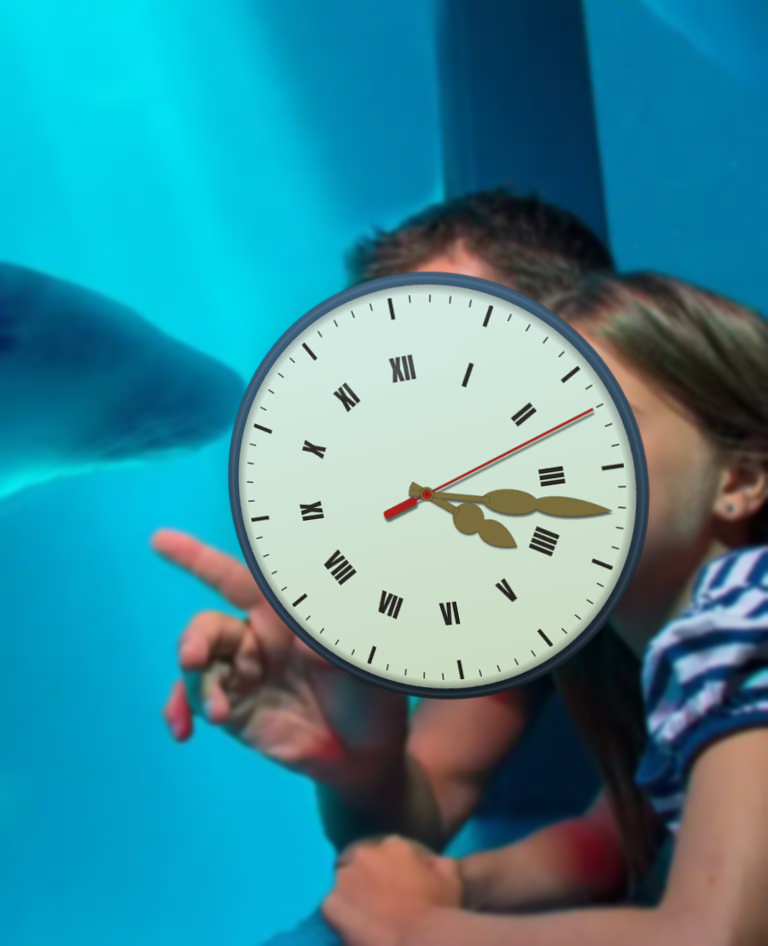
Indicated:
4.17.12
